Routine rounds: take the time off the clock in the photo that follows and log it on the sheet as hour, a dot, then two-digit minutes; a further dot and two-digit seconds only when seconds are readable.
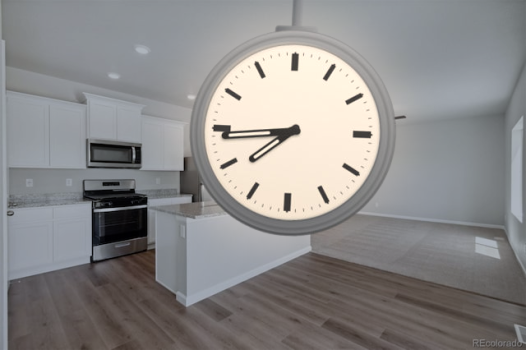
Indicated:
7.44
